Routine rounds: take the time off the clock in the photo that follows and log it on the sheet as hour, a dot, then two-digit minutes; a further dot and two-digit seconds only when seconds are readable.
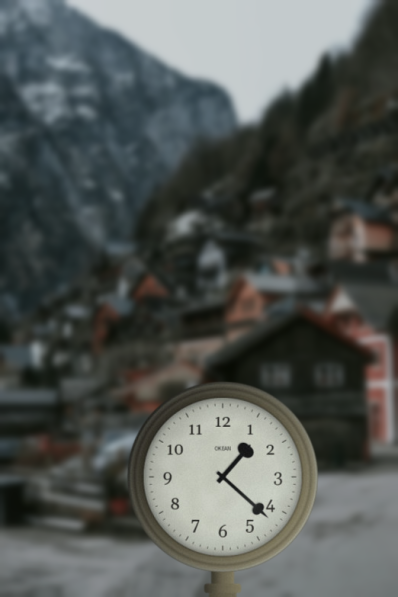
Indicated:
1.22
